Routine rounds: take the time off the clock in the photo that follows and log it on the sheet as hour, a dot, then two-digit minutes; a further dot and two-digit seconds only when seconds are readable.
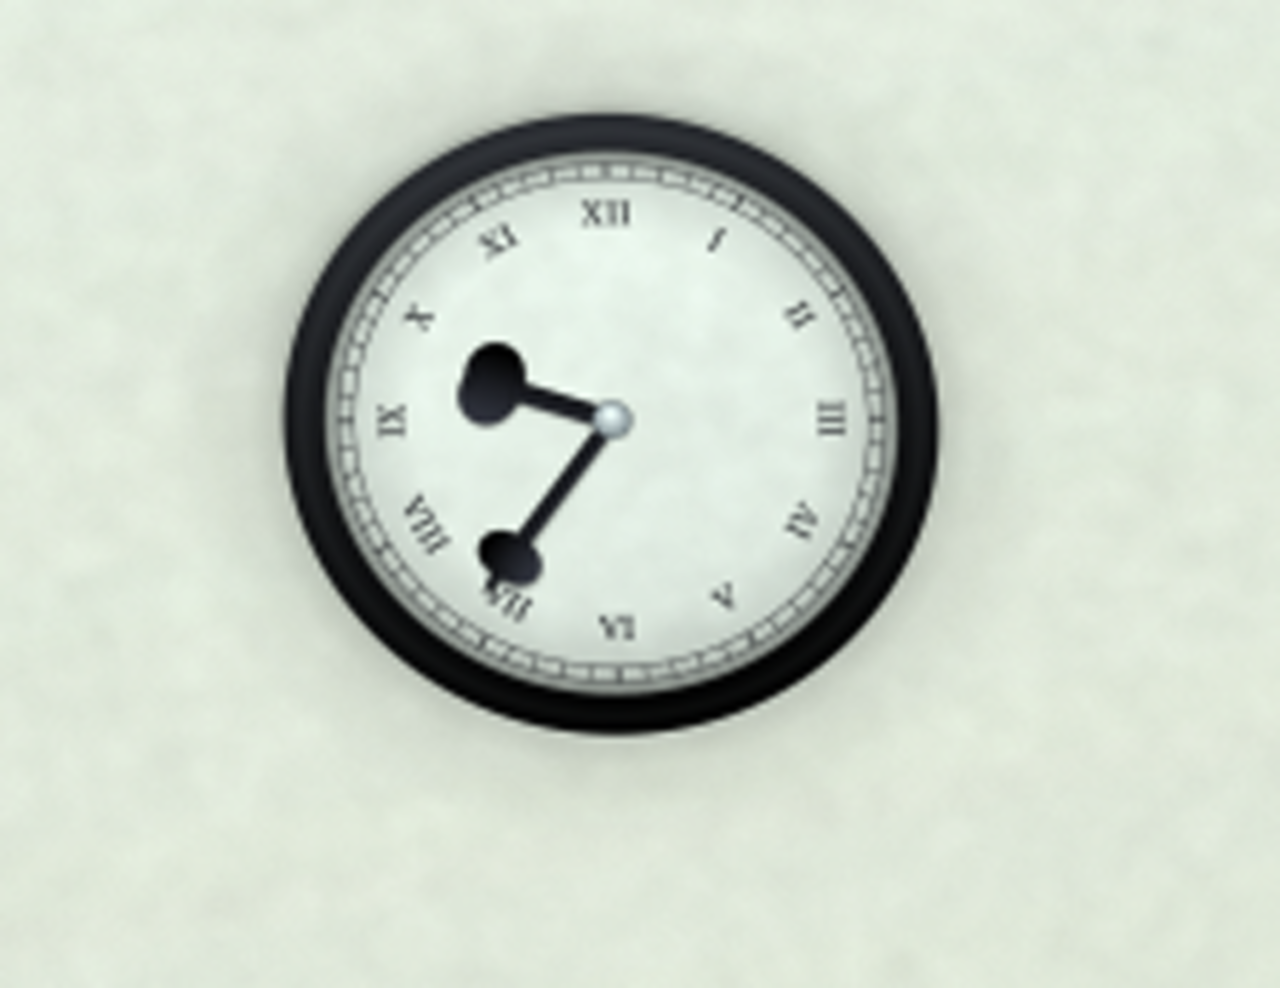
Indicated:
9.36
